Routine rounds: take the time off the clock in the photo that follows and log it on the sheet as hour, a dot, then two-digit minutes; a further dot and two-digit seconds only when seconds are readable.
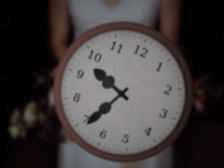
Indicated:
9.34
